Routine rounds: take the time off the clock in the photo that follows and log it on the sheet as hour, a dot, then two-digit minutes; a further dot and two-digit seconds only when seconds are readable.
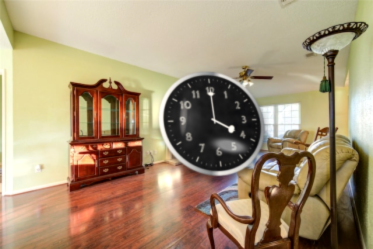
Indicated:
4.00
